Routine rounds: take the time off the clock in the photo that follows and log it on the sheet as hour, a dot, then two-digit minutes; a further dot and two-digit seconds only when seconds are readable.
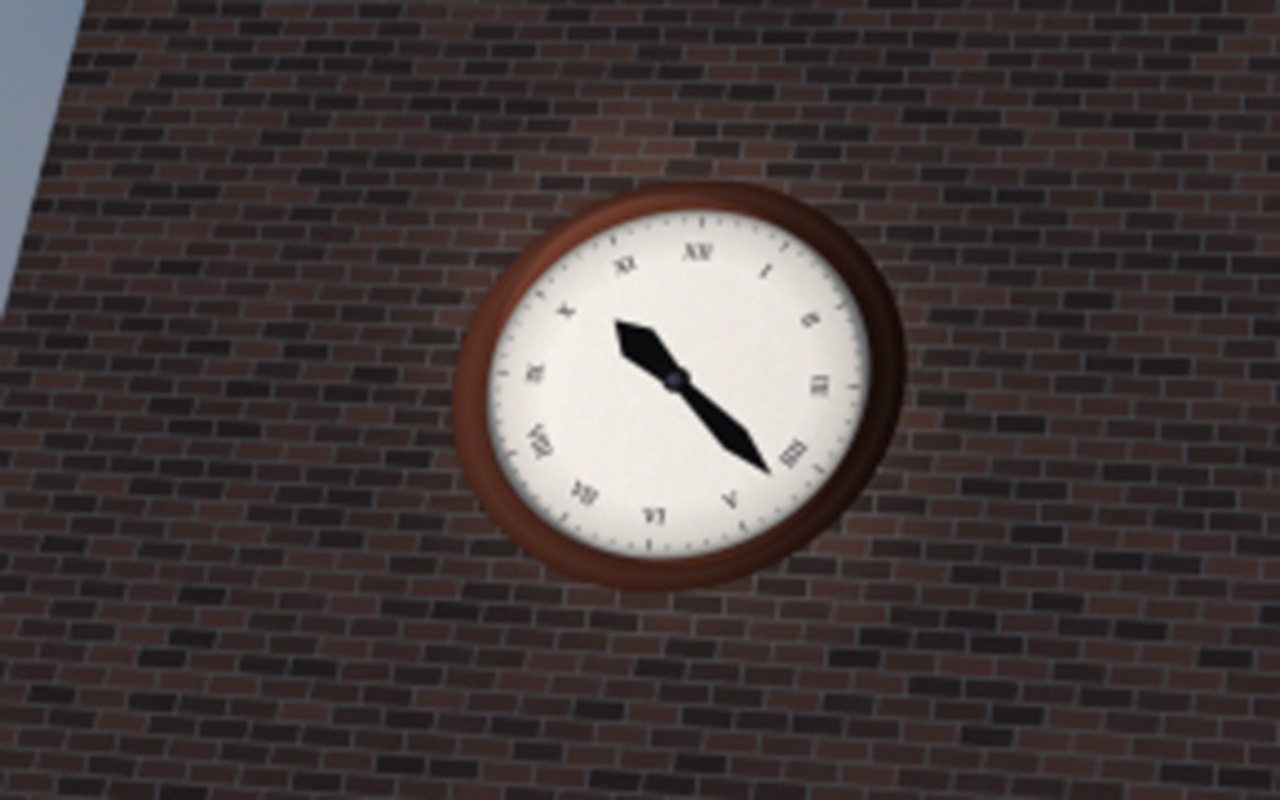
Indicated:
10.22
